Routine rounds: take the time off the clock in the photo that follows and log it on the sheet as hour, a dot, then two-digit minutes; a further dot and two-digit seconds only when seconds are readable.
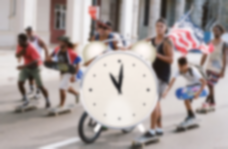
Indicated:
11.01
